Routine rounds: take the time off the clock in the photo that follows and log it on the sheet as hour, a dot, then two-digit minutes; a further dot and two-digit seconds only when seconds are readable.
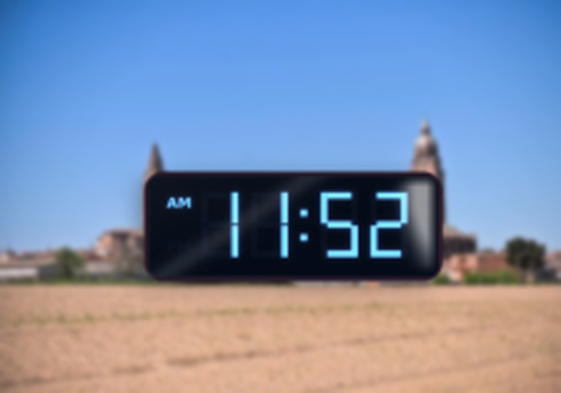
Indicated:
11.52
